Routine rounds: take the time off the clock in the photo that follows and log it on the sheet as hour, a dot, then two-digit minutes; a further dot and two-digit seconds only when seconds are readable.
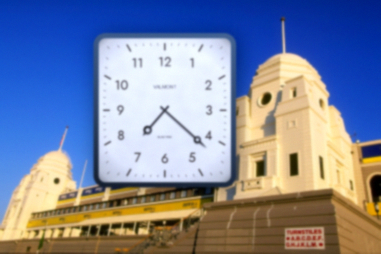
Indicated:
7.22
